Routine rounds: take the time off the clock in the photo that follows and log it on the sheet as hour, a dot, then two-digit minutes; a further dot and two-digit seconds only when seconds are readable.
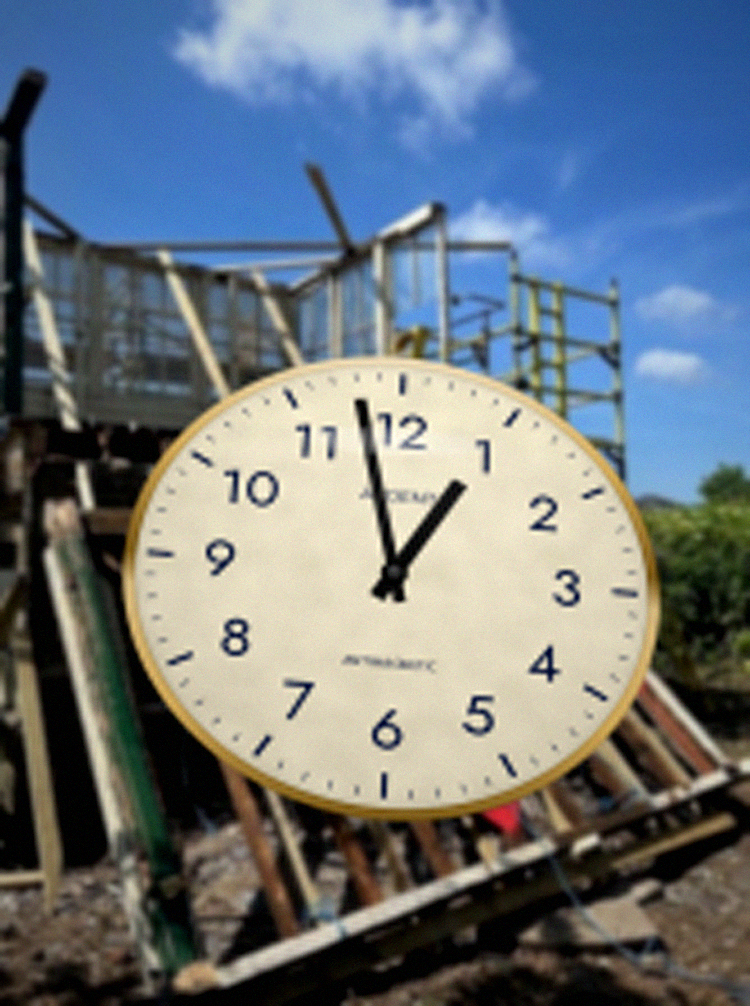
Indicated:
12.58
